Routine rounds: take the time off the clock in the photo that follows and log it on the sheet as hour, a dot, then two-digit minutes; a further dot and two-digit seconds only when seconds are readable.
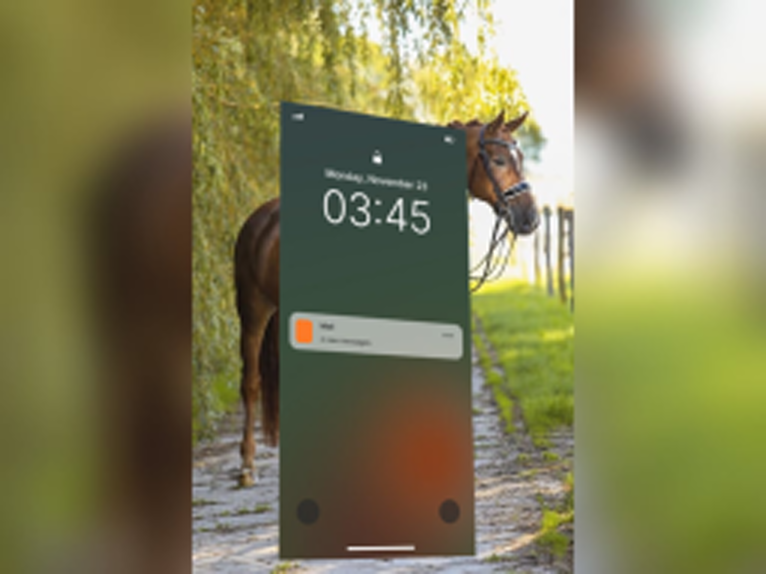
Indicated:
3.45
